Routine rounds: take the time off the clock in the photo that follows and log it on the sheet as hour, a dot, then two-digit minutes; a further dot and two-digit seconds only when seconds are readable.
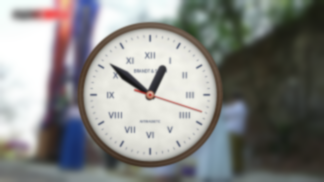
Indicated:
12.51.18
